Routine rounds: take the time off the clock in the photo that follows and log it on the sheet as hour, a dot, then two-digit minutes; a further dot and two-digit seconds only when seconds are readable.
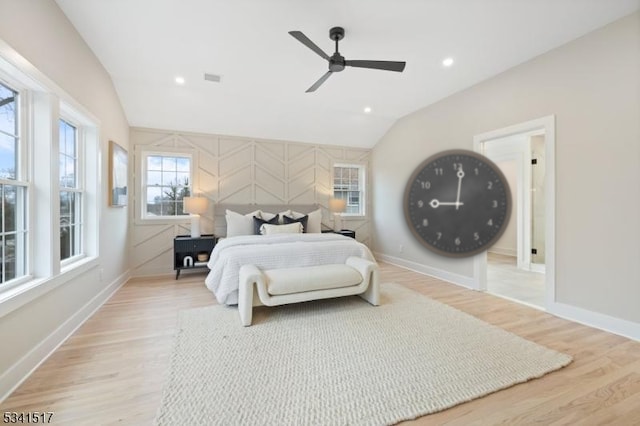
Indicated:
9.01
